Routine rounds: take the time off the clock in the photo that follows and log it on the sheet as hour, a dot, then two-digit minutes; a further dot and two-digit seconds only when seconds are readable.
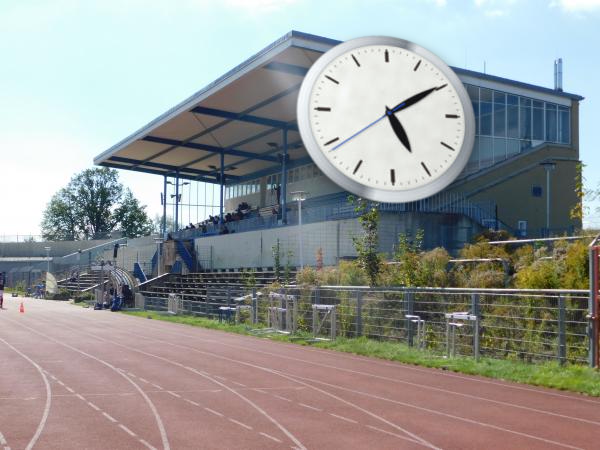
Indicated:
5.09.39
